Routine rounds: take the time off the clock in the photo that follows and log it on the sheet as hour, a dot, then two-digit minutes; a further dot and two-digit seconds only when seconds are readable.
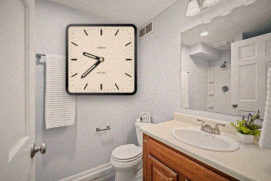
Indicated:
9.38
